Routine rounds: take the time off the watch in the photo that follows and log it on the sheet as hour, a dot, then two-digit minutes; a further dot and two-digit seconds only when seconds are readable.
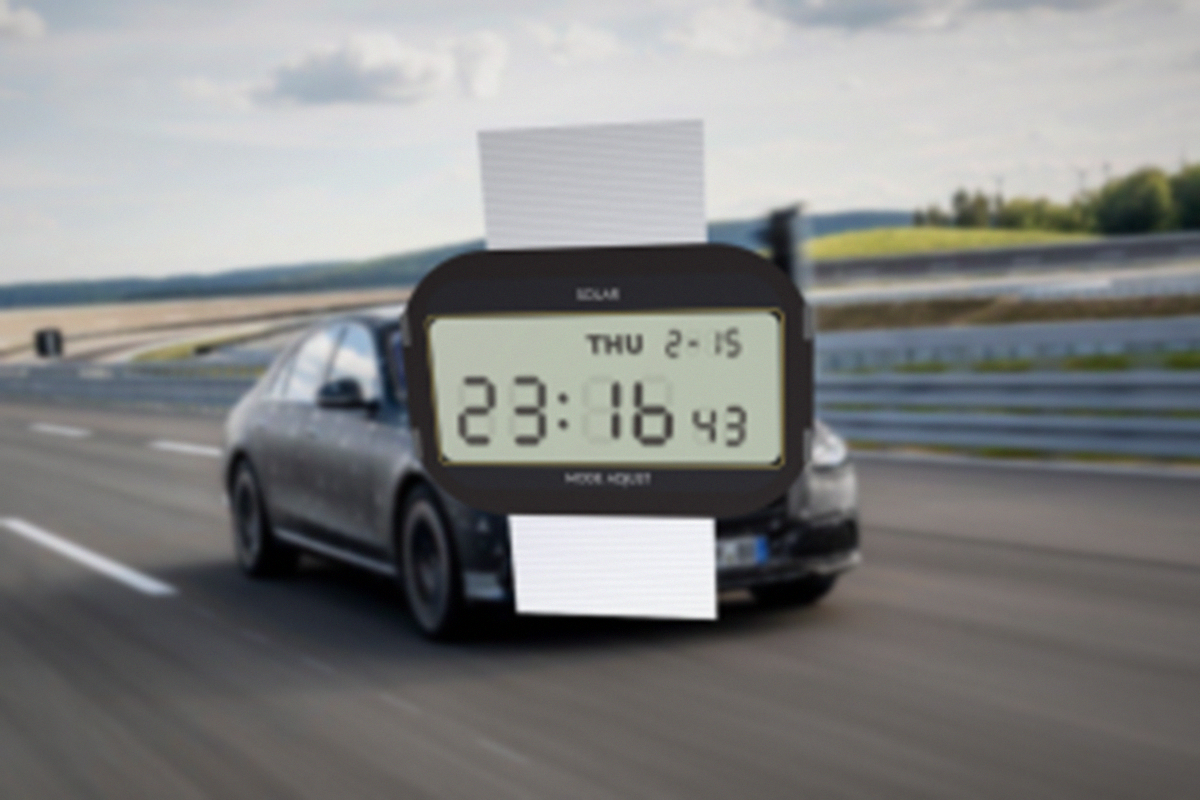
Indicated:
23.16.43
